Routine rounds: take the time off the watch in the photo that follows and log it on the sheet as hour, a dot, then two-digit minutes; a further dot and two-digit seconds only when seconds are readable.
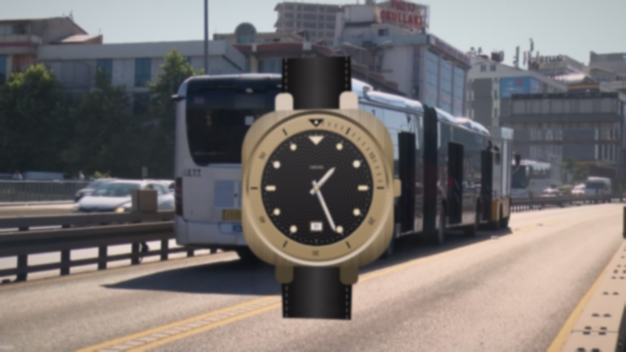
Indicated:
1.26
